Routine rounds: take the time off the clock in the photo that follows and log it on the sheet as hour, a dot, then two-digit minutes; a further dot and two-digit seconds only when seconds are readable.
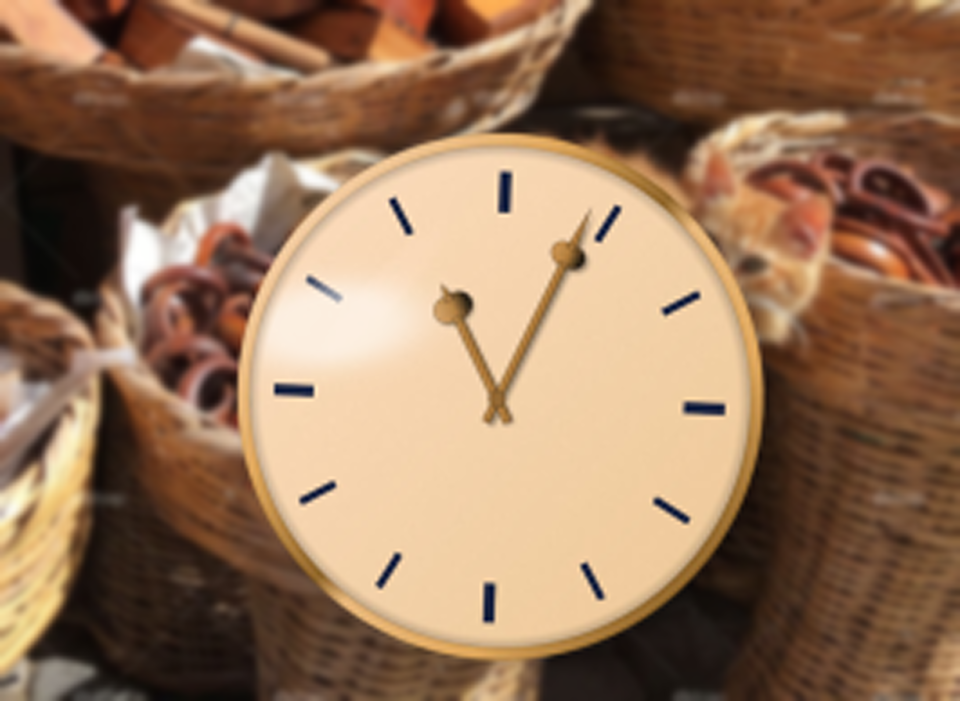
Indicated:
11.04
